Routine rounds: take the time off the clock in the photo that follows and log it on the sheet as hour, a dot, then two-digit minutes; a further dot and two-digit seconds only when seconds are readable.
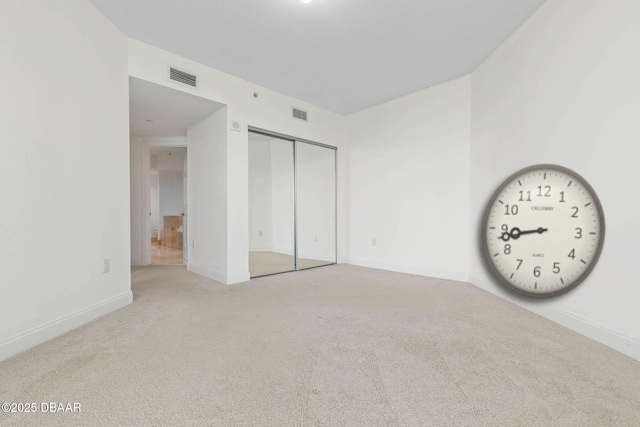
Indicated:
8.43
